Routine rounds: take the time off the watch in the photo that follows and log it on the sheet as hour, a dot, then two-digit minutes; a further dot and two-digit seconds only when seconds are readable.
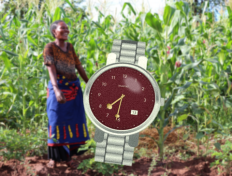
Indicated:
7.31
